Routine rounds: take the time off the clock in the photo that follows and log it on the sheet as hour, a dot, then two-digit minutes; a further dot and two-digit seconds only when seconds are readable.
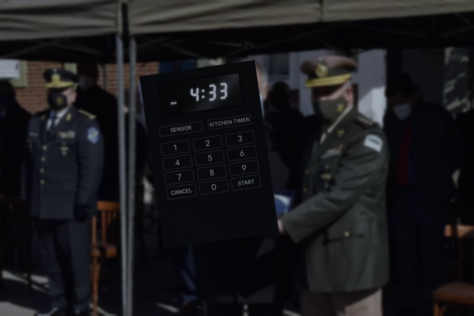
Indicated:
4.33
